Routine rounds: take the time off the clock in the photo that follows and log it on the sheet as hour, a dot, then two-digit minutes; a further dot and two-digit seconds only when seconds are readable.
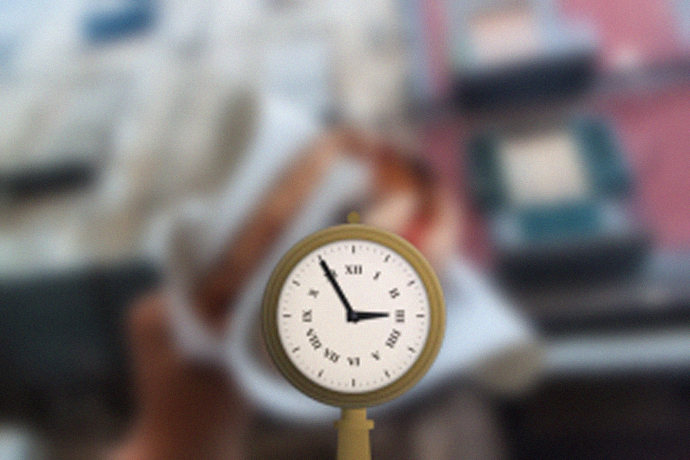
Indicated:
2.55
